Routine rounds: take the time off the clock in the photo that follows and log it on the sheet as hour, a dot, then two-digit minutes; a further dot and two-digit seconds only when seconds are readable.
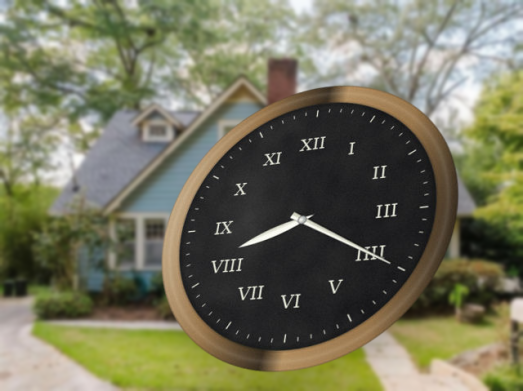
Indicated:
8.20
